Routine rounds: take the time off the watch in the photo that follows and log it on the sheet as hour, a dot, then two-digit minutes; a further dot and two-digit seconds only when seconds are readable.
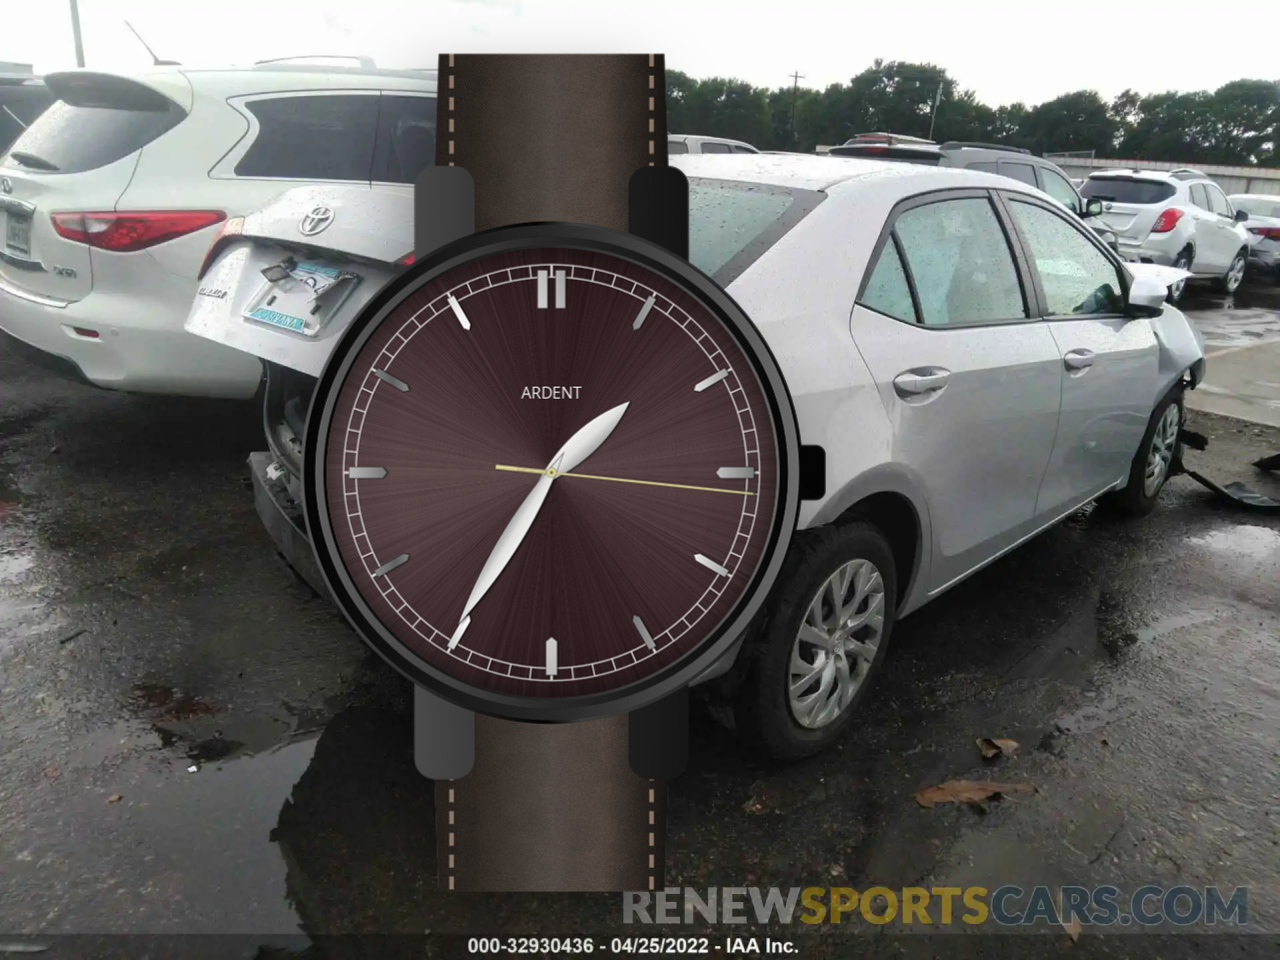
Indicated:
1.35.16
